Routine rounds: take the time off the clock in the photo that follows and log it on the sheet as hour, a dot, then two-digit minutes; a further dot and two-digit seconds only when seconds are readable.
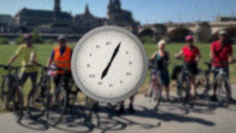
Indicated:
7.05
